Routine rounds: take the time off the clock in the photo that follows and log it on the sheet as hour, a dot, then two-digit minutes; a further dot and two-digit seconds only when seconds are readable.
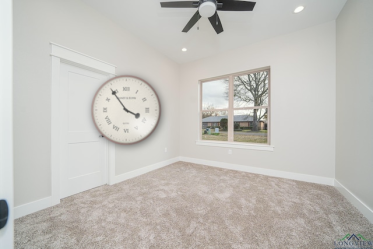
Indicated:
3.54
